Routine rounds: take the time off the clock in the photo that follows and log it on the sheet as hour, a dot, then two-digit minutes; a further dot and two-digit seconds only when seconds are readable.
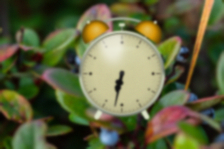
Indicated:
6.32
